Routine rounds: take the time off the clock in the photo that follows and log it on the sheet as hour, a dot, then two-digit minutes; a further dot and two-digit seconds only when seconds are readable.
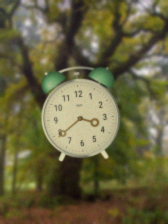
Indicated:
3.39
